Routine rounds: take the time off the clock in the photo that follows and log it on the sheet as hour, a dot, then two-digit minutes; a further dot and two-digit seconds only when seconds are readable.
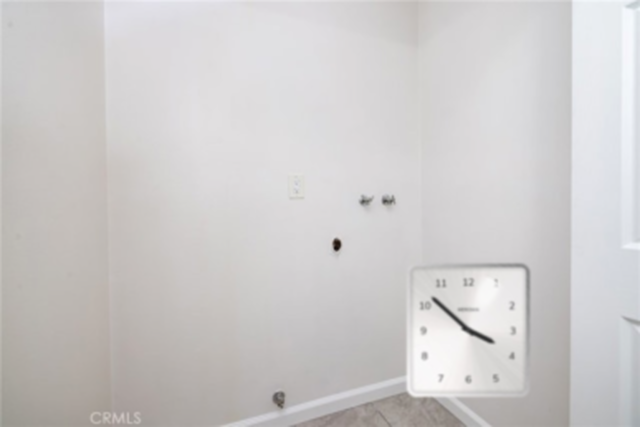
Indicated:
3.52
